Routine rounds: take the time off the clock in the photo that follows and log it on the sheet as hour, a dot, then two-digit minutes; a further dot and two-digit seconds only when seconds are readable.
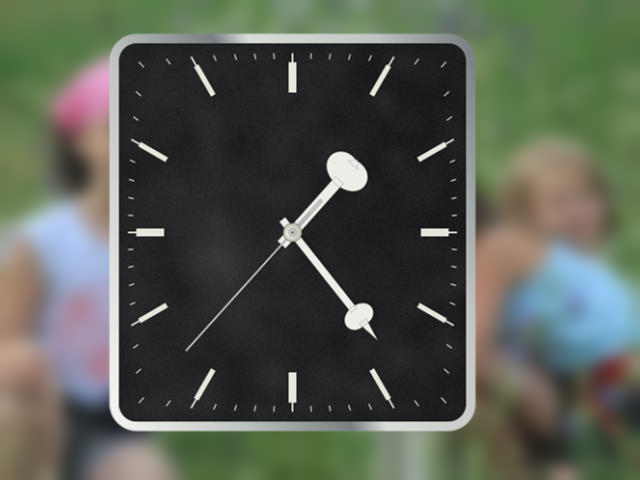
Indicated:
1.23.37
